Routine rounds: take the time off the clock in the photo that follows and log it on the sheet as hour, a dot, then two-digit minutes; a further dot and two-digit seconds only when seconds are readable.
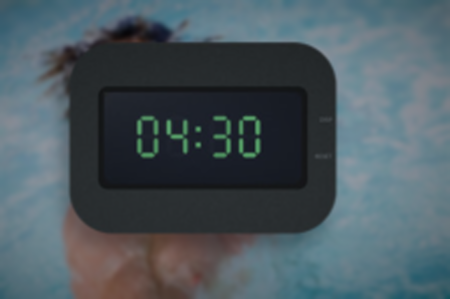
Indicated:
4.30
